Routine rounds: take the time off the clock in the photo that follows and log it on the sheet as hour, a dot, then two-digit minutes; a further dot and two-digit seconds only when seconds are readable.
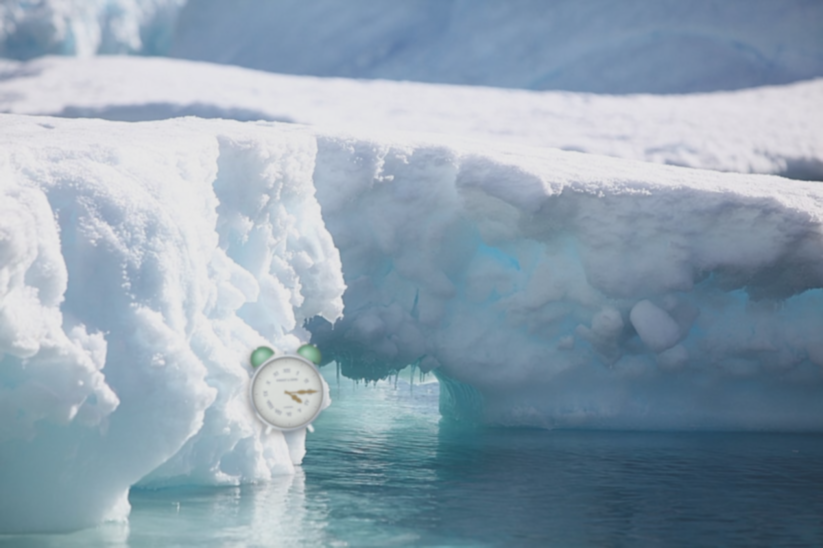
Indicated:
4.15
